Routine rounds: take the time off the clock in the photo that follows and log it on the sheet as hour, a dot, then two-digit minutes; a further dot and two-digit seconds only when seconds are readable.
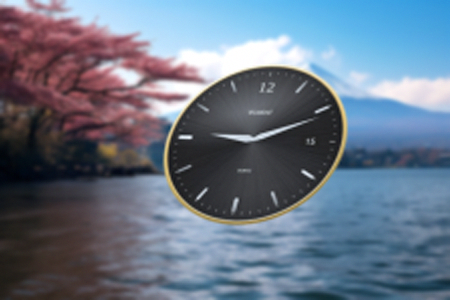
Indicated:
9.11
